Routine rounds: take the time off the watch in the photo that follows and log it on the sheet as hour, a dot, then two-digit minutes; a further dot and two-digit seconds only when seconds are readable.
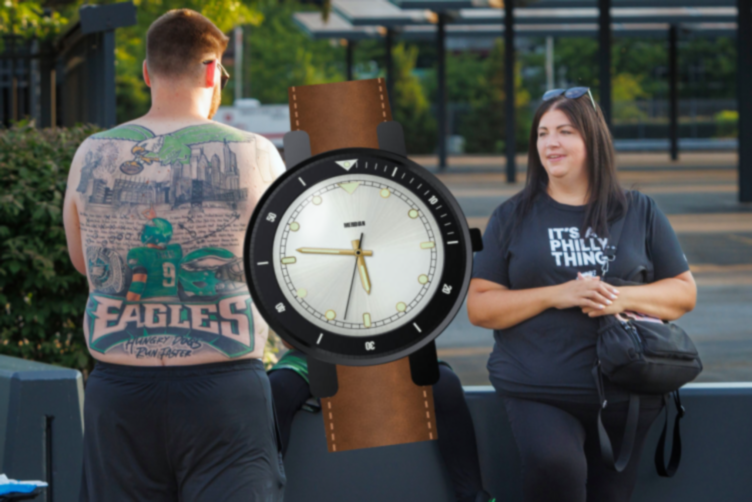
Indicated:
5.46.33
